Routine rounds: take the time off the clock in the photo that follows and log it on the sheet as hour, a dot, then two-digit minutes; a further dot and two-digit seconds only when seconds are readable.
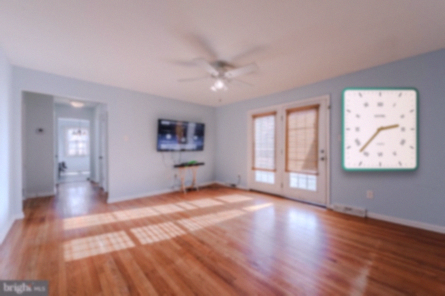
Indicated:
2.37
